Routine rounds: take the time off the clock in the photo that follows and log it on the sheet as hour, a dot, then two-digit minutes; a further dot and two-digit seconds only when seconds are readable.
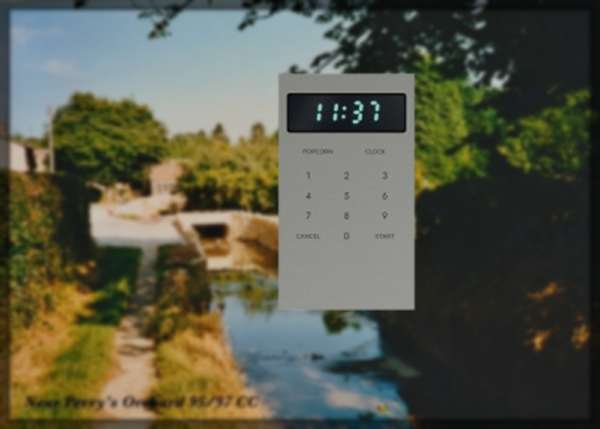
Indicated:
11.37
